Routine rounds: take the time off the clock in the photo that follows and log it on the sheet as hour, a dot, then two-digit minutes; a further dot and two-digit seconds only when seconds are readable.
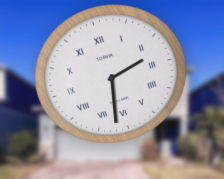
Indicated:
2.32
